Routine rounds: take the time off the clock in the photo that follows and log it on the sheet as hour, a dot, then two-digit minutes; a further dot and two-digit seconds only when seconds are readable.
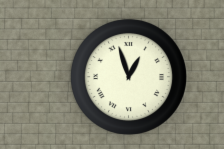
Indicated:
12.57
